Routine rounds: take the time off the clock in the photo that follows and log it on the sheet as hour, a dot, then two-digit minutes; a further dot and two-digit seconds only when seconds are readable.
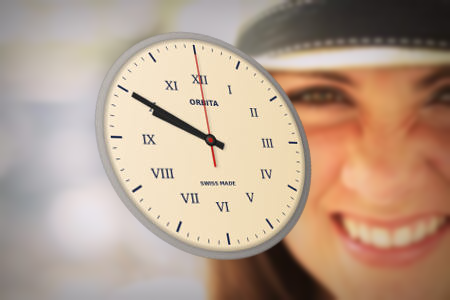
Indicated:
9.50.00
